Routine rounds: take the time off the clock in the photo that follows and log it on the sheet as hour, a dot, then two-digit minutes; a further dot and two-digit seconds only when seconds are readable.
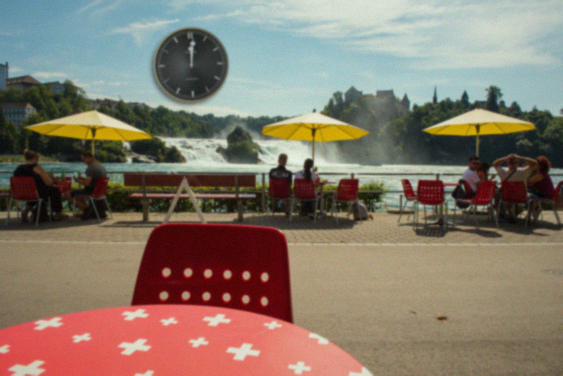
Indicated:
12.01
